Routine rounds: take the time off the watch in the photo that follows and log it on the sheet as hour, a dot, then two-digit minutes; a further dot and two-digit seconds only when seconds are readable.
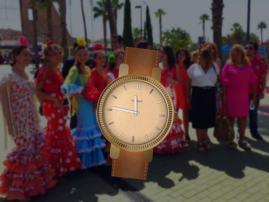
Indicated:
11.46
